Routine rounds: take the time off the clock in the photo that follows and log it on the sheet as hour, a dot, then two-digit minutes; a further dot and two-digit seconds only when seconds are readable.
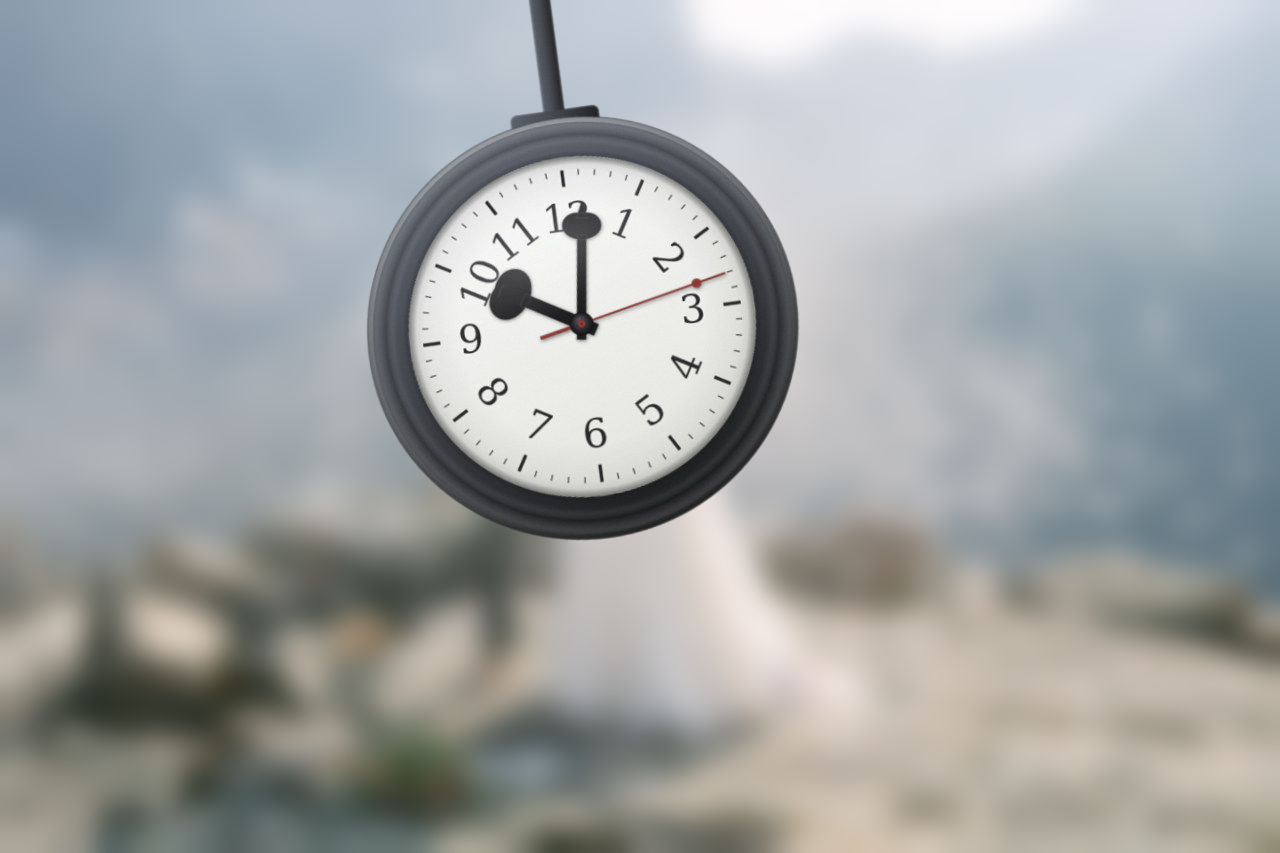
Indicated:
10.01.13
